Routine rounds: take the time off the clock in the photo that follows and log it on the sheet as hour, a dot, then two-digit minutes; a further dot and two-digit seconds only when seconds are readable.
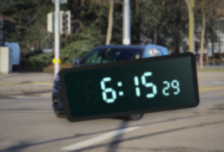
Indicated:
6.15.29
